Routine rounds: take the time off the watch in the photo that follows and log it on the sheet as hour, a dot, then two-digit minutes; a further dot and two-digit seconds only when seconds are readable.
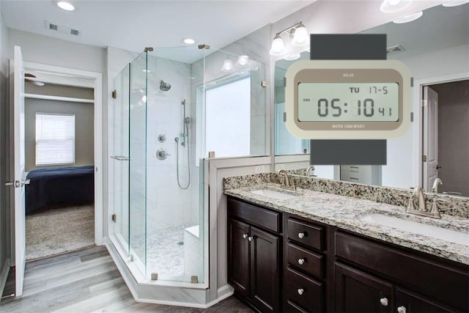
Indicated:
5.10.41
